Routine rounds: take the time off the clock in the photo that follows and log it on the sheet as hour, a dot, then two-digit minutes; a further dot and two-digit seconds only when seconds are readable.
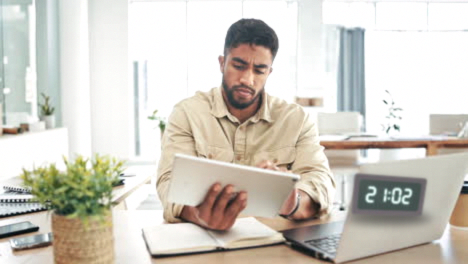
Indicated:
21.02
